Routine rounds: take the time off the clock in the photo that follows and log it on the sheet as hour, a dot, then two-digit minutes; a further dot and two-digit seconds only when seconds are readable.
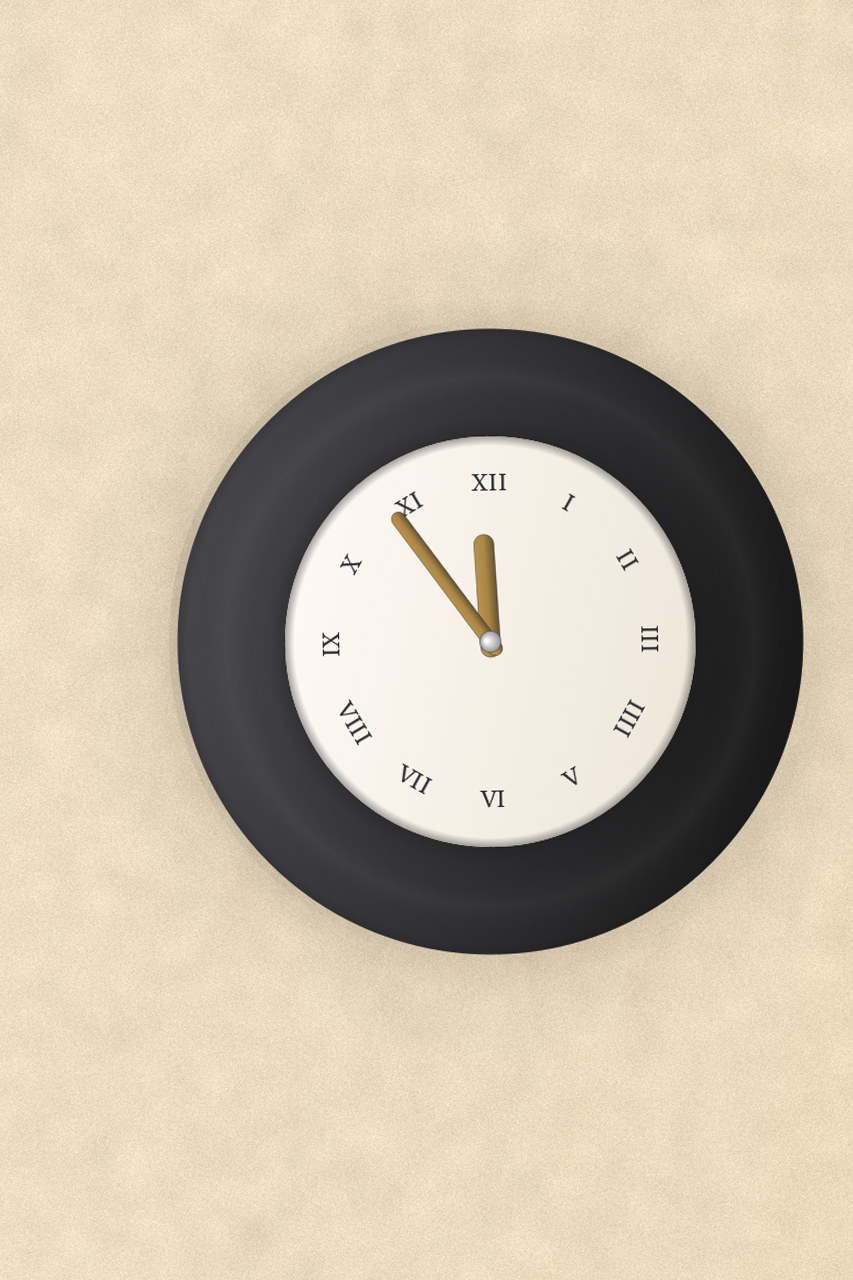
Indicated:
11.54
